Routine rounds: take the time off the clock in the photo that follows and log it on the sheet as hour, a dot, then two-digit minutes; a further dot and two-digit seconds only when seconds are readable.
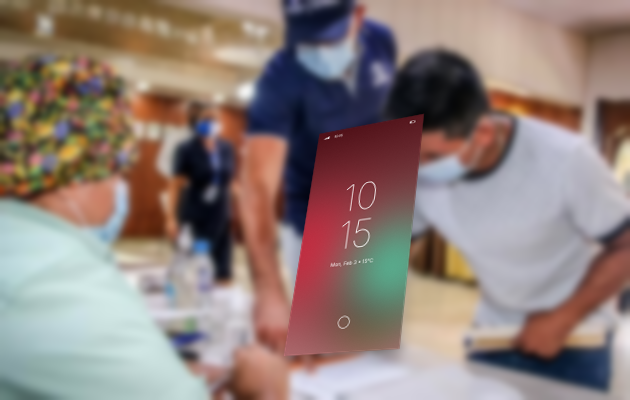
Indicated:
10.15
